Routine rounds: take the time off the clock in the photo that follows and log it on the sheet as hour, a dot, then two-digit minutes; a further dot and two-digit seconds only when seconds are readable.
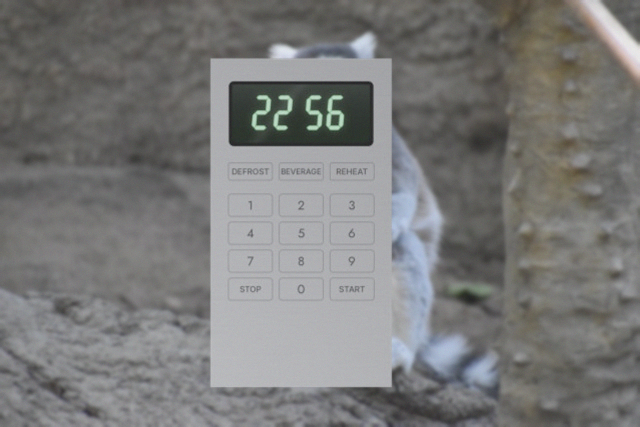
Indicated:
22.56
